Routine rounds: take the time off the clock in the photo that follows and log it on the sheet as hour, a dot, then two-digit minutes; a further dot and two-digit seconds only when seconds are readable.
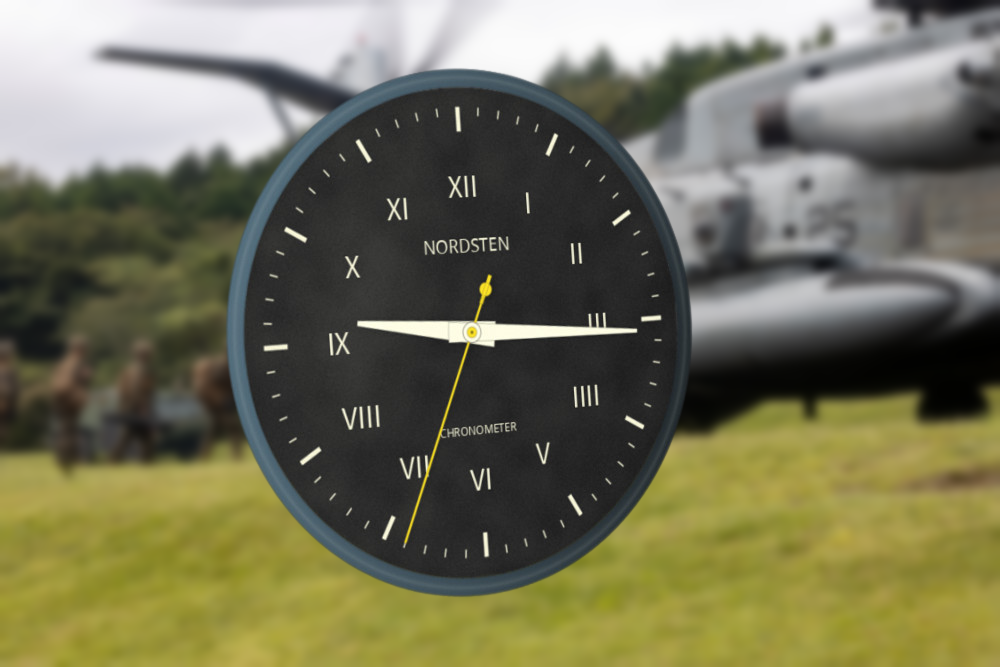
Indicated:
9.15.34
